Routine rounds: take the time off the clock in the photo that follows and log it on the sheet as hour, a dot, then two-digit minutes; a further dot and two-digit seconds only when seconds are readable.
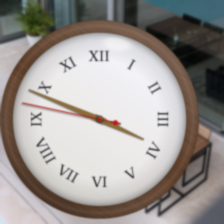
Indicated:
3.48.47
